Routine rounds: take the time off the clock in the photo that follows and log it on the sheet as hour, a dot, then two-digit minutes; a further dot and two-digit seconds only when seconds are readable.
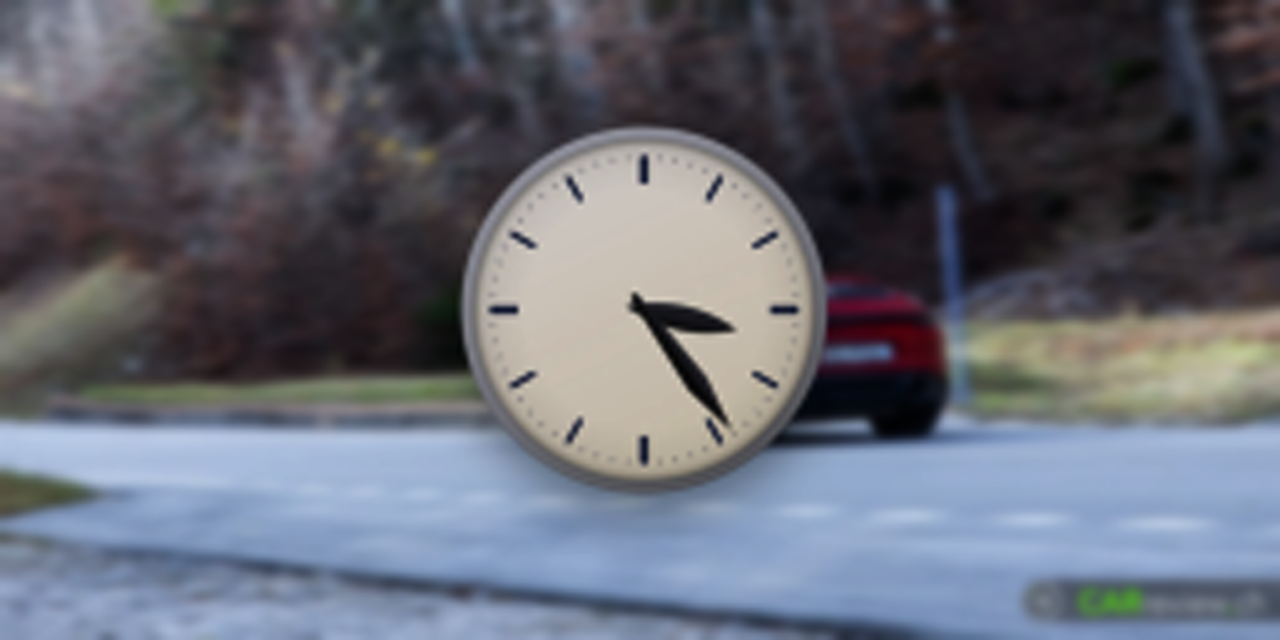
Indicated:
3.24
